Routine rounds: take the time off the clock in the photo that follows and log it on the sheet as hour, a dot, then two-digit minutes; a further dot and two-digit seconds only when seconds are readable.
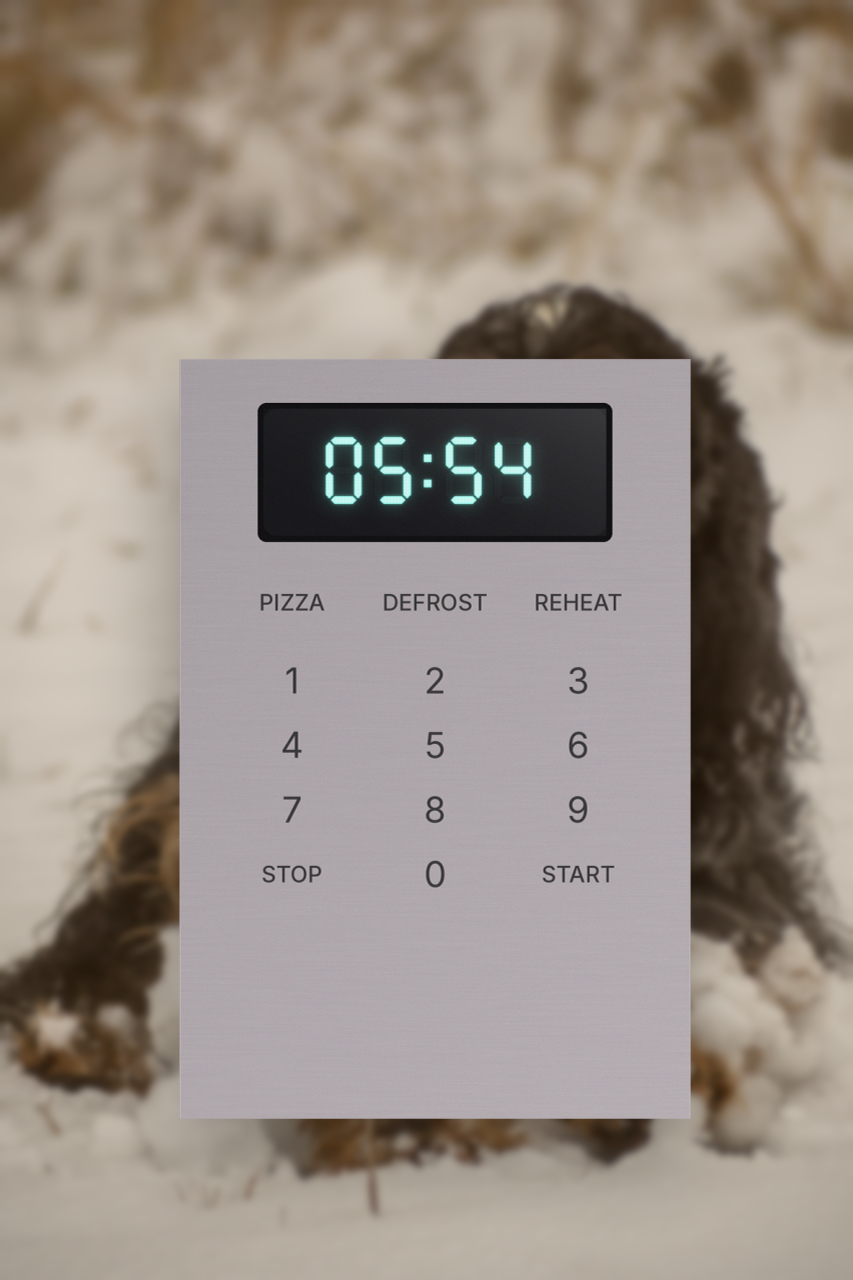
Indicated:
5.54
